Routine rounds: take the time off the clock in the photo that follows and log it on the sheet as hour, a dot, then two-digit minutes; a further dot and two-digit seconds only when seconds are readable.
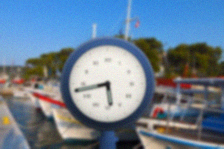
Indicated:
5.43
